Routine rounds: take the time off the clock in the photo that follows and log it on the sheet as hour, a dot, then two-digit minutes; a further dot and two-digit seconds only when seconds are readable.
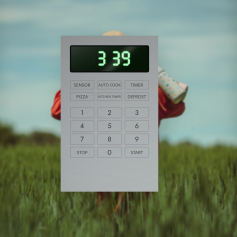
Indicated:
3.39
